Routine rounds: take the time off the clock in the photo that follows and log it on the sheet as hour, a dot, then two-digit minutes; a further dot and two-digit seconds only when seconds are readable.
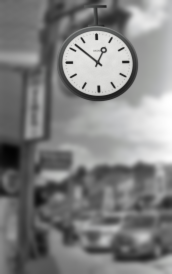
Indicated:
12.52
